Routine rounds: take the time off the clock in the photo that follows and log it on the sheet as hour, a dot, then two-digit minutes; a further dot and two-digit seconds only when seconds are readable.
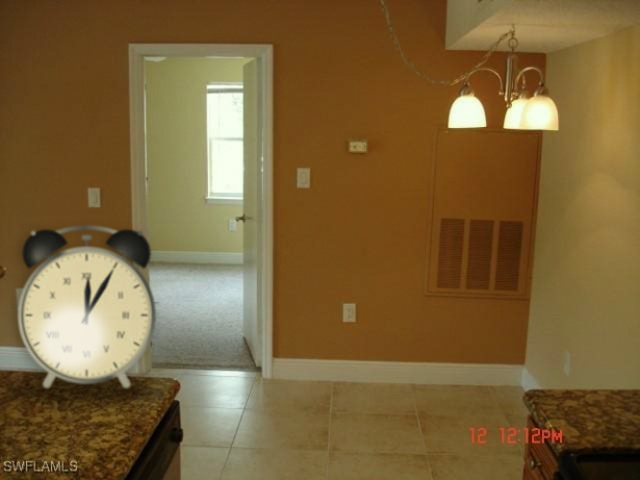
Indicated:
12.05
